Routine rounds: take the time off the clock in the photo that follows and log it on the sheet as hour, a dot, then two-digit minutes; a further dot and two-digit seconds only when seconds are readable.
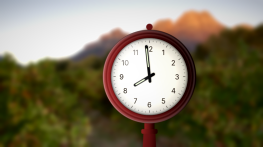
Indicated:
7.59
